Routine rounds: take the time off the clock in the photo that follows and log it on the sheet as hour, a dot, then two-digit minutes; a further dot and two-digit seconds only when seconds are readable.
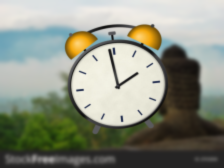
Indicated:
1.59
